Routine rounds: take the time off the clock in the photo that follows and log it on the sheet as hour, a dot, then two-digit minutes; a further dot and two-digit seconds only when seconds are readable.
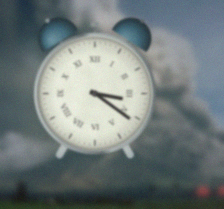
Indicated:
3.21
